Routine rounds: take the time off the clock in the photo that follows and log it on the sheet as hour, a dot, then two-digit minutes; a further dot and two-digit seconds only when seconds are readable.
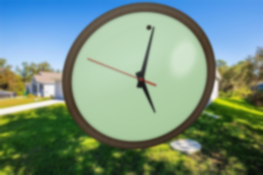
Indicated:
5.00.48
